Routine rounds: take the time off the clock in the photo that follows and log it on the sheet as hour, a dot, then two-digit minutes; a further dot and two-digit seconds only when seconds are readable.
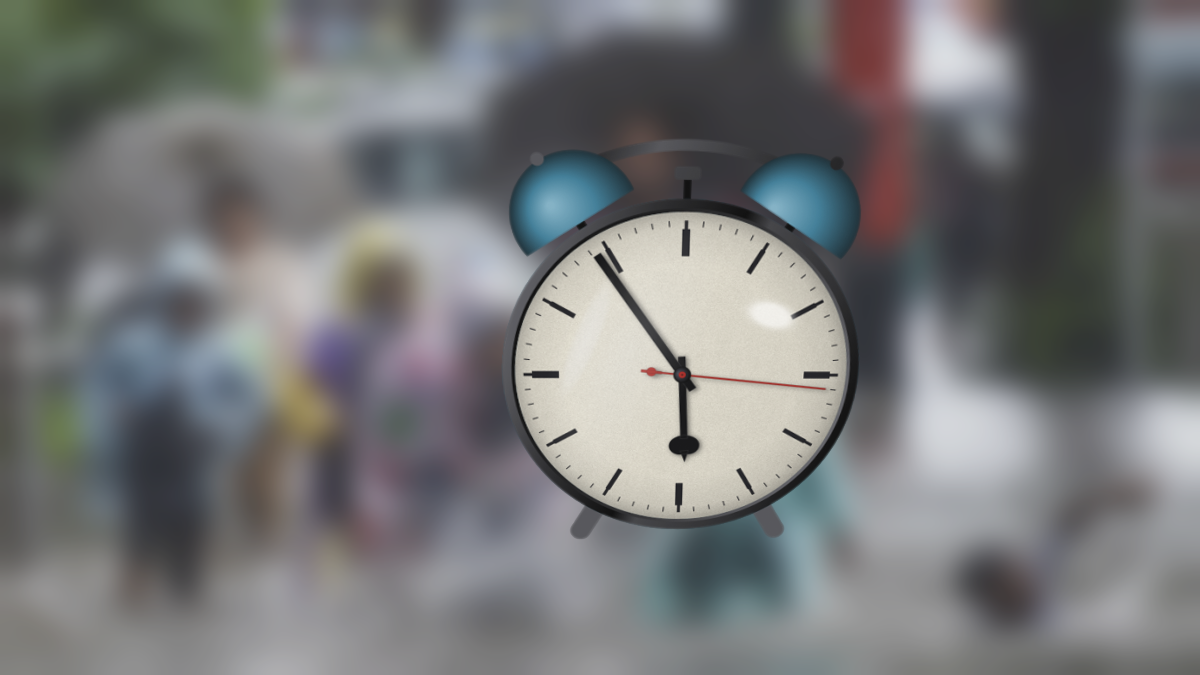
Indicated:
5.54.16
